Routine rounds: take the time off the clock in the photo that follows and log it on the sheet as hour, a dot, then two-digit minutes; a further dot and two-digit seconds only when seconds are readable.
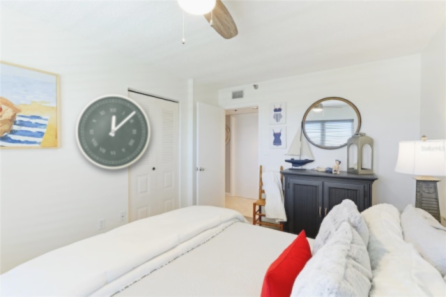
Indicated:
12.08
